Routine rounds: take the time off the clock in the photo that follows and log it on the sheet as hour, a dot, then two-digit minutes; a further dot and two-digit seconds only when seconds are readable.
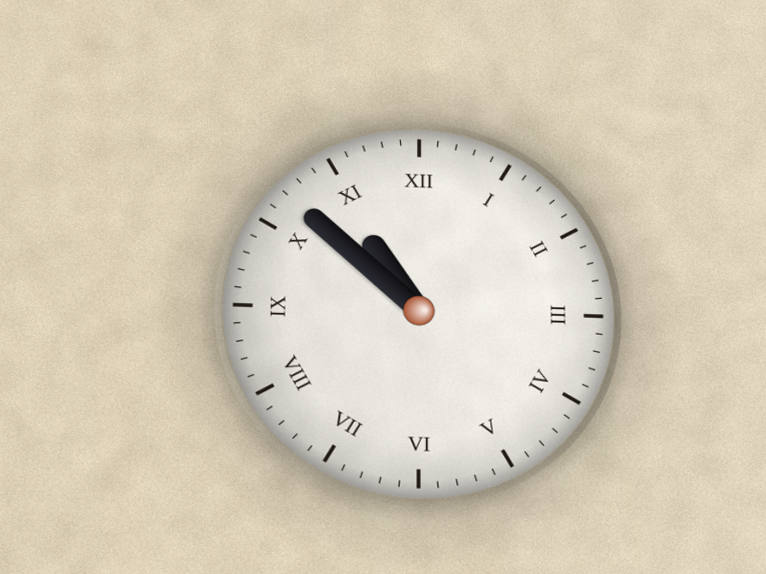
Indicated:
10.52
